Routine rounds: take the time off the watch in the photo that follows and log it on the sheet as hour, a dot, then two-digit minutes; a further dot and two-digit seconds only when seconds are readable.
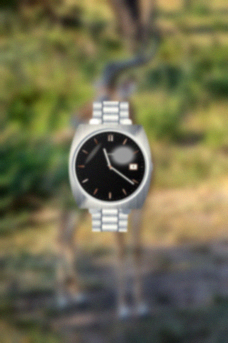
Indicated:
11.21
